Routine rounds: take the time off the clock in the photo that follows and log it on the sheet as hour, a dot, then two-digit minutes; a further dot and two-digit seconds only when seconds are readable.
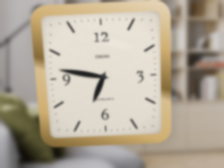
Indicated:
6.47
